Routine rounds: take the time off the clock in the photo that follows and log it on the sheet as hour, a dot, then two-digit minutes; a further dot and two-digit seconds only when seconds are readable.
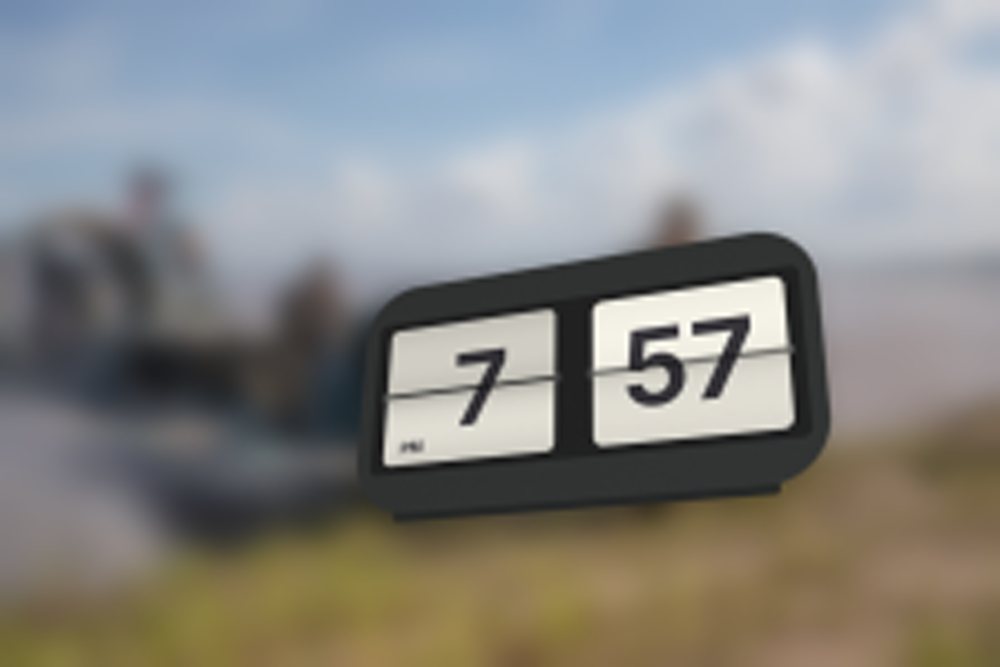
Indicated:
7.57
